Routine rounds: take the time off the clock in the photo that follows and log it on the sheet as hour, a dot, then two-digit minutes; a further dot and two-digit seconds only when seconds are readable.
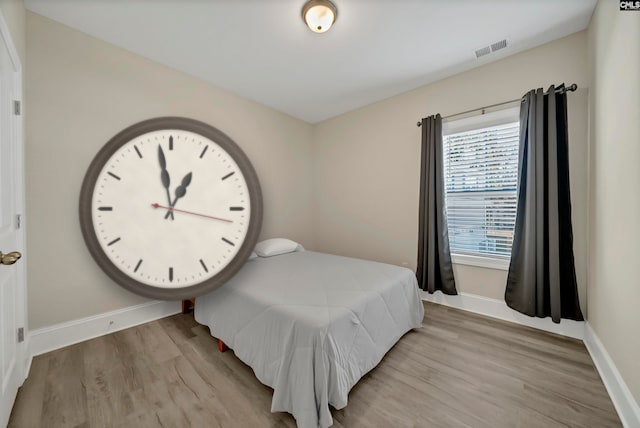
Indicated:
12.58.17
